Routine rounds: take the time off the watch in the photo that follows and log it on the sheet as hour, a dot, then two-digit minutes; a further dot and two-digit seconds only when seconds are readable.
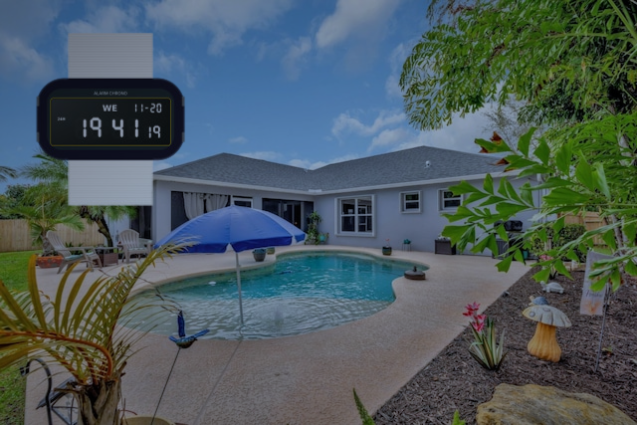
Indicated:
19.41.19
